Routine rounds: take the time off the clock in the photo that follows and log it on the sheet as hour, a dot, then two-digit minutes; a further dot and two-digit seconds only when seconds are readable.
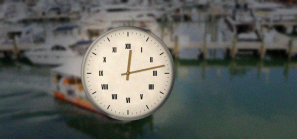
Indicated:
12.13
